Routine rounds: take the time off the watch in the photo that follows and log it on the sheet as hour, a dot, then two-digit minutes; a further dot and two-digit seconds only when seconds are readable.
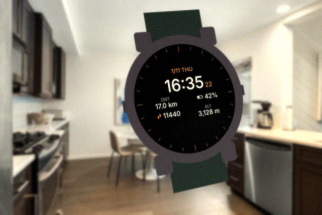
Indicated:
16.35
